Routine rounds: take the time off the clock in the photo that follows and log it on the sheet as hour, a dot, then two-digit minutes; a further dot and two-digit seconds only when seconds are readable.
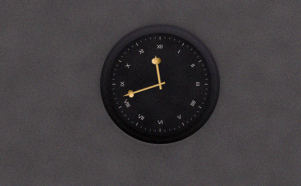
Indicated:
11.42
